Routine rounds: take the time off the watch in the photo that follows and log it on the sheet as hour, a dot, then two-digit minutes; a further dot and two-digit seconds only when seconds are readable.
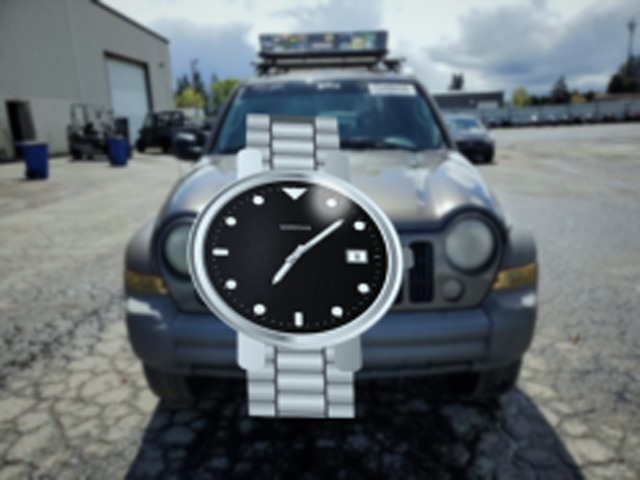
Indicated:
7.08
